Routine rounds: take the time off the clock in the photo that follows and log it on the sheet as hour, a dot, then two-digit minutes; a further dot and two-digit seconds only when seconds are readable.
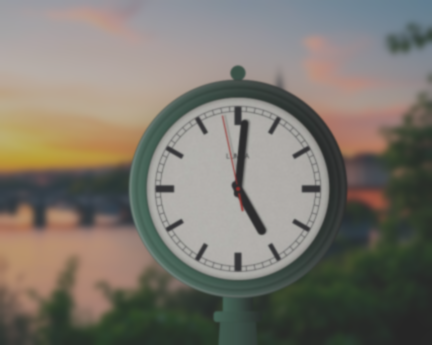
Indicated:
5.00.58
